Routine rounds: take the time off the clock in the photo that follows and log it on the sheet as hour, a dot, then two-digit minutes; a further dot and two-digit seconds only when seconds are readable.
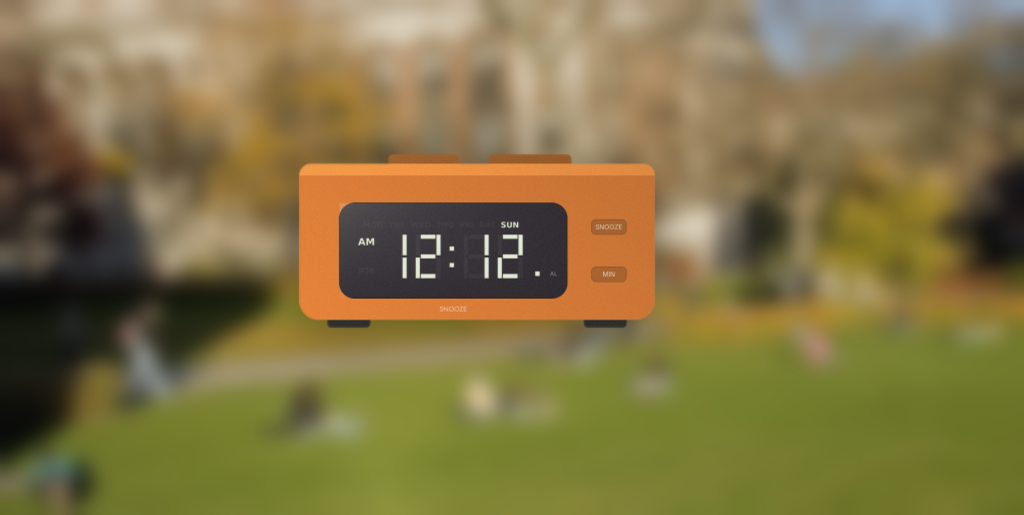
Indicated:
12.12
